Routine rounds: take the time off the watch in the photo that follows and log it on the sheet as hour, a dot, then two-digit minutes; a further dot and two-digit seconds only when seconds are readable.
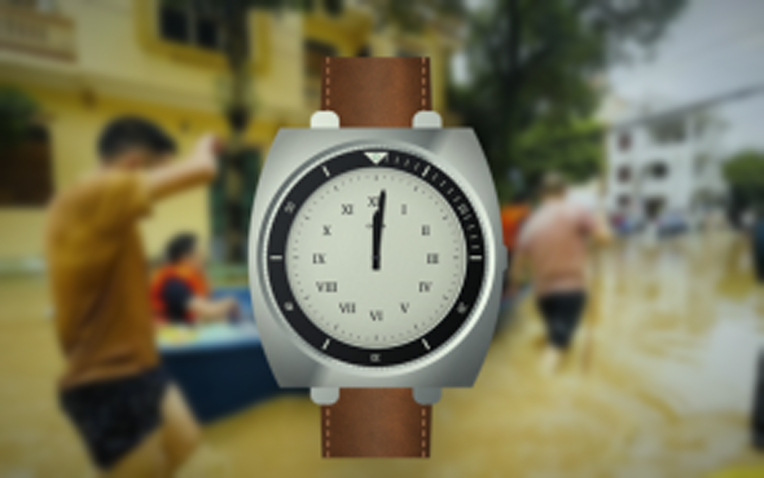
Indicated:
12.01
